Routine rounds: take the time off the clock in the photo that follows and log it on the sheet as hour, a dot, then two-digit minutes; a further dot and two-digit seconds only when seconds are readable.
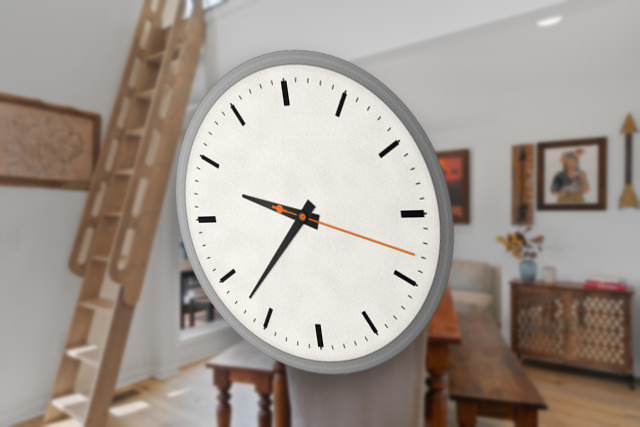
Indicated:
9.37.18
